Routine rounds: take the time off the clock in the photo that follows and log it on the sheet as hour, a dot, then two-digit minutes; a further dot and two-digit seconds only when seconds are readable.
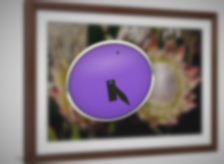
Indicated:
5.22
